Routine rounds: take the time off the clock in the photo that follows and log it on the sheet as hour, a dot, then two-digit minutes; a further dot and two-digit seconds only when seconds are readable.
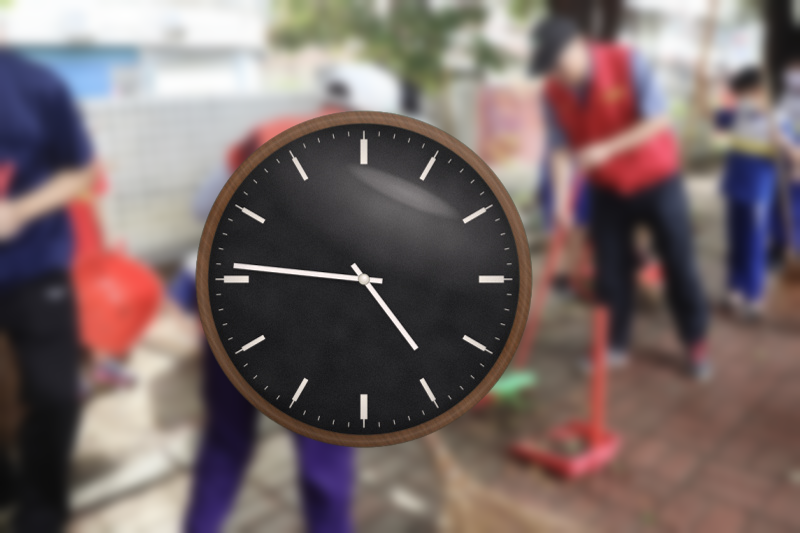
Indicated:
4.46
